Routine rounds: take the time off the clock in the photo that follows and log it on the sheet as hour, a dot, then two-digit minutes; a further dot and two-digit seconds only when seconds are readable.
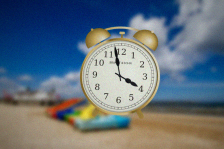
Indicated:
3.58
